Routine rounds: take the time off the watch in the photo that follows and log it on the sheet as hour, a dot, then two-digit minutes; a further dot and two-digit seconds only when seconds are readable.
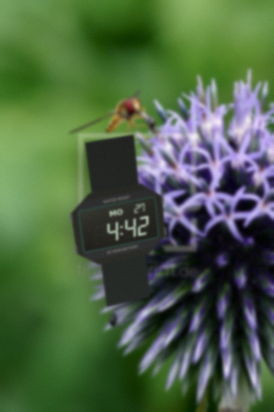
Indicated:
4.42
